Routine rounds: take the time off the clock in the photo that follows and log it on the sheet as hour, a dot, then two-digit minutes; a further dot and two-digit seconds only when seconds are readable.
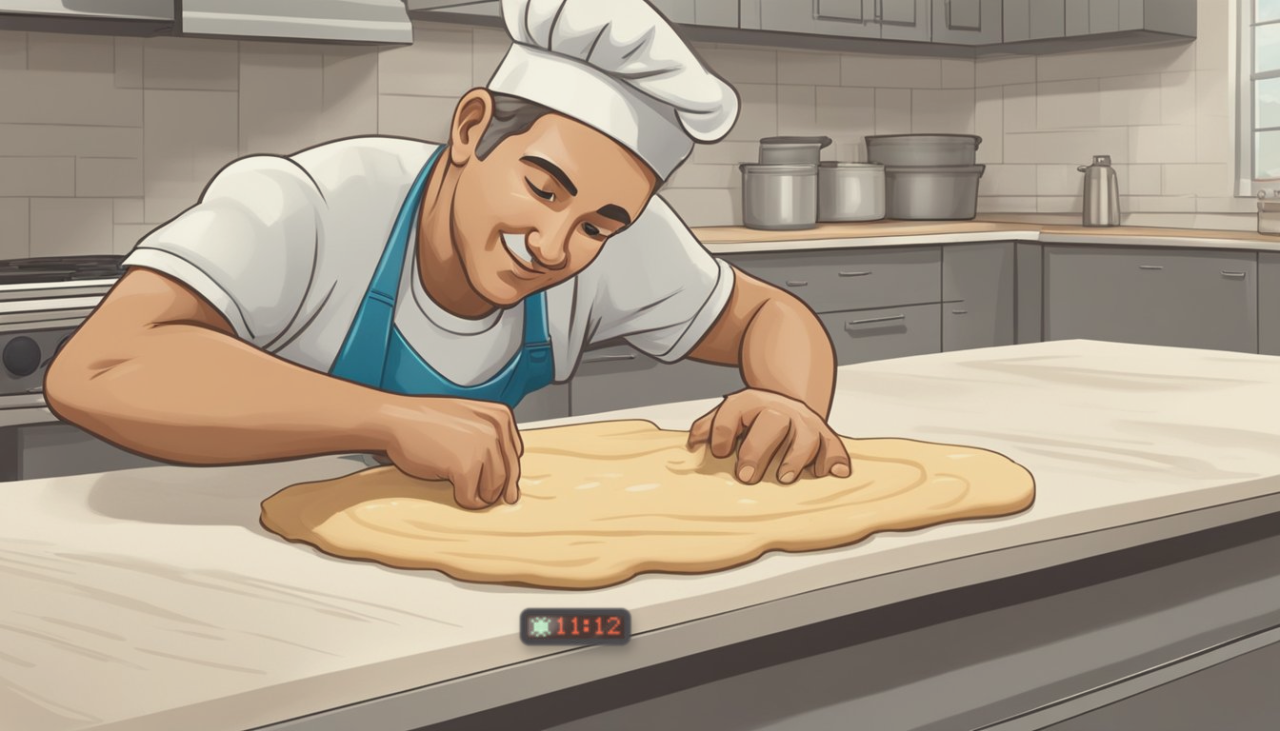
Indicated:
11.12
